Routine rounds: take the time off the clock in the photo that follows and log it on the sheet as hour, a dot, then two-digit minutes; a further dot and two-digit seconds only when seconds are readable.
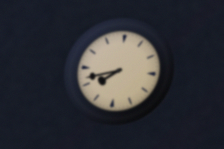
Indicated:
7.42
